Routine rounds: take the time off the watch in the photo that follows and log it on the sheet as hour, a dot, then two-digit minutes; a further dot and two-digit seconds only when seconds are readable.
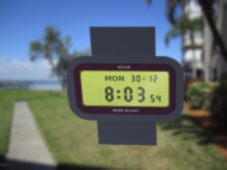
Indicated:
8.03
